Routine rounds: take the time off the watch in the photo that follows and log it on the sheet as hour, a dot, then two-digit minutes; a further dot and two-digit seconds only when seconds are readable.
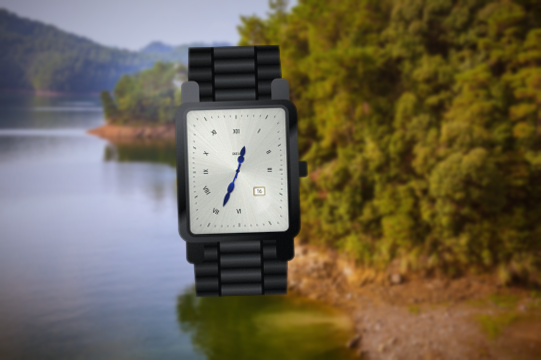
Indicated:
12.34
